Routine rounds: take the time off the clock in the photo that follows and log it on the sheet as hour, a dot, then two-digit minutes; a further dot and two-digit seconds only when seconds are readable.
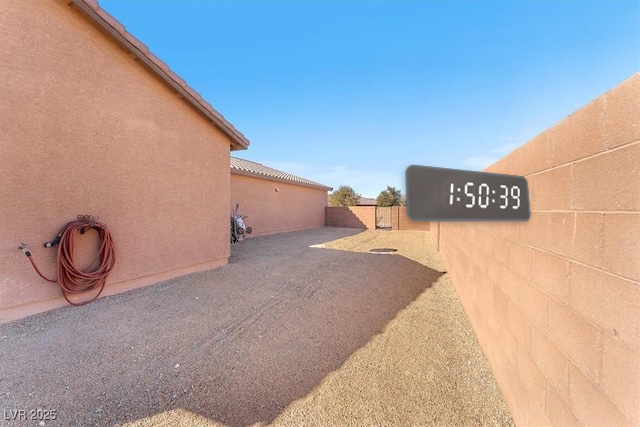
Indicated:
1.50.39
